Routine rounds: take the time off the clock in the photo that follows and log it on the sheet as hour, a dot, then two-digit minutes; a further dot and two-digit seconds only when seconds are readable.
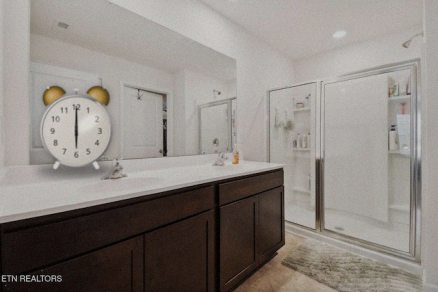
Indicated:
6.00
